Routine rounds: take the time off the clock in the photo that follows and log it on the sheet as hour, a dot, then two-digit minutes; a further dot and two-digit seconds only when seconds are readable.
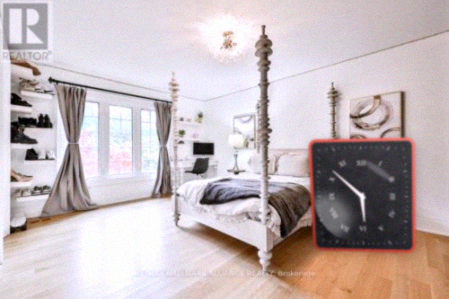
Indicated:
5.52
